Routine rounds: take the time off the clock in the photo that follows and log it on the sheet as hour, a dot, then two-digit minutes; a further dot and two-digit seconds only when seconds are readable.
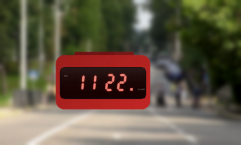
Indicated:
11.22
